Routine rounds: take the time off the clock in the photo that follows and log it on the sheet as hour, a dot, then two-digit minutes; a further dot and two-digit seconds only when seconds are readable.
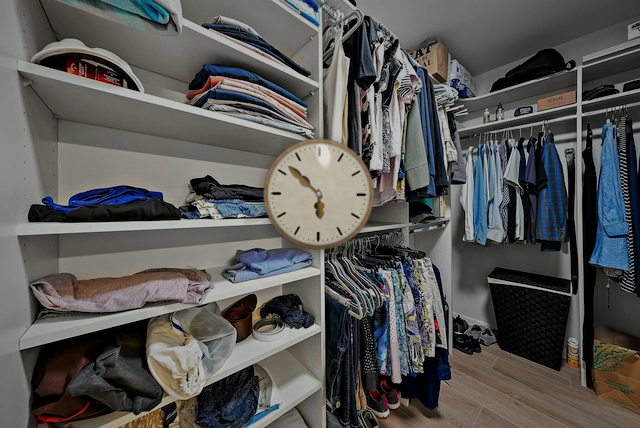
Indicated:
5.52
